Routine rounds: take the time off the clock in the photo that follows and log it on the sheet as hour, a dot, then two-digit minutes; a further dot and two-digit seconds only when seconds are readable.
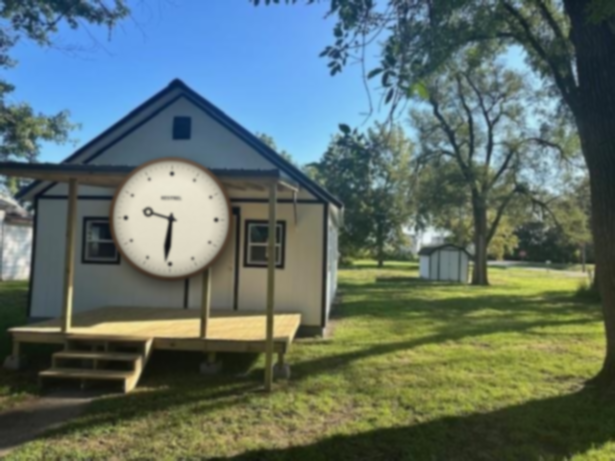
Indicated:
9.31
